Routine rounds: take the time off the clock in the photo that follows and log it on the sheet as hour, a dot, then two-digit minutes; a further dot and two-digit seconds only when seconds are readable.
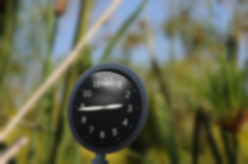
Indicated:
2.44
